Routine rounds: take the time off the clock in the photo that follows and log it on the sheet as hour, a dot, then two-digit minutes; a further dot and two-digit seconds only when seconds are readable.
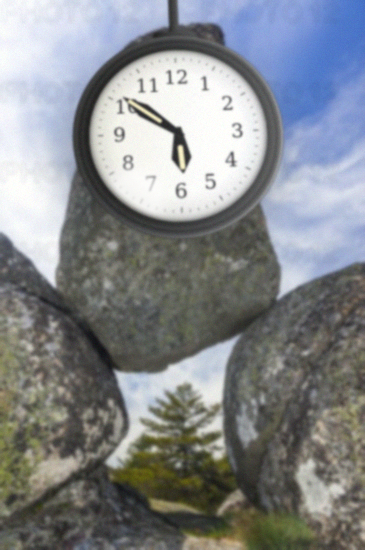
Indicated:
5.51
